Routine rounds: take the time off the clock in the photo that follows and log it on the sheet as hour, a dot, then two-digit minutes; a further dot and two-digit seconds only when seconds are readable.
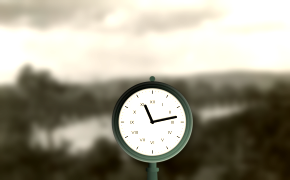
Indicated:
11.13
